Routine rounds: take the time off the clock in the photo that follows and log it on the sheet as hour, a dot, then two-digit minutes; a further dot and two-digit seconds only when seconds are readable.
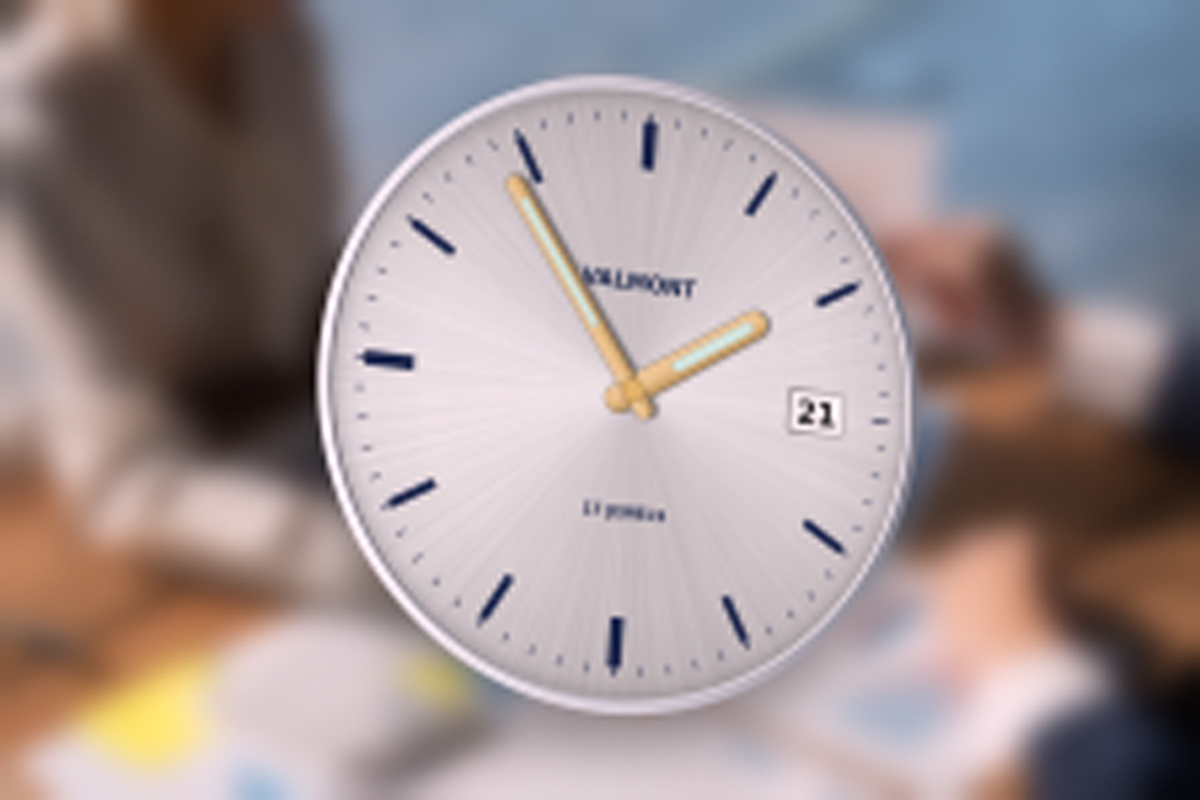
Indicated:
1.54
